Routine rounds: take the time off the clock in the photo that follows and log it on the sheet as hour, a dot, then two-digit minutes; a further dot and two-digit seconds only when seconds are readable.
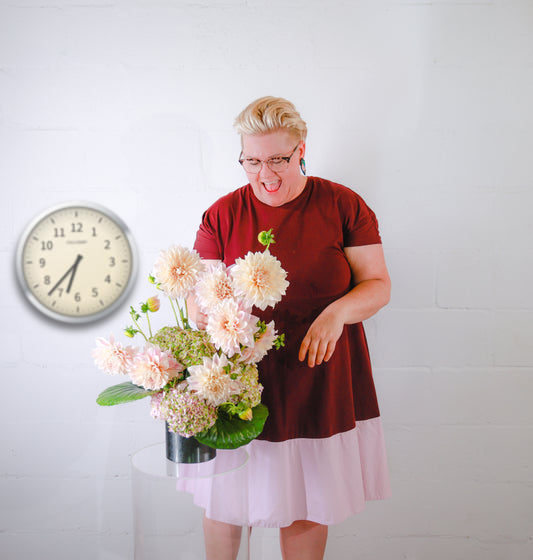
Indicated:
6.37
